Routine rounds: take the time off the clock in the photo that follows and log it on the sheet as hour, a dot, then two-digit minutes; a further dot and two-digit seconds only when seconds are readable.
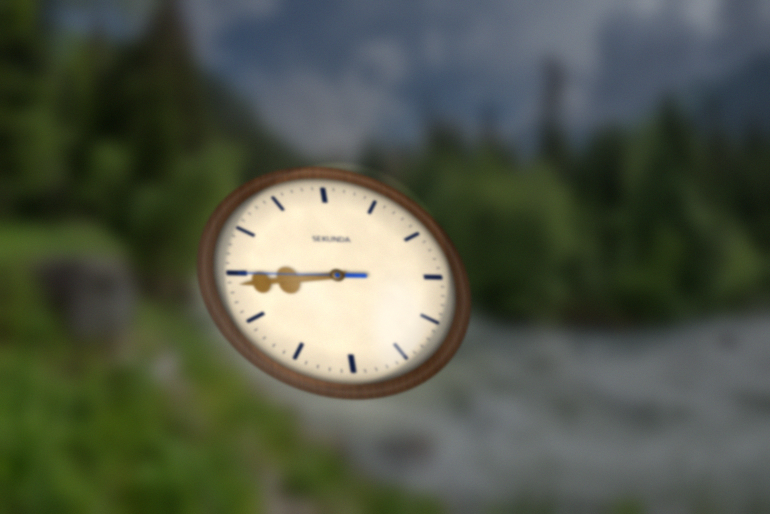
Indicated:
8.43.45
